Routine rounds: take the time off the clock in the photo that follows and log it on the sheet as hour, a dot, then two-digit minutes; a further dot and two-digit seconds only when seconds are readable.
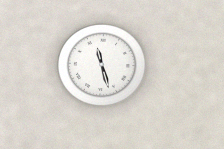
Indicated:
11.27
